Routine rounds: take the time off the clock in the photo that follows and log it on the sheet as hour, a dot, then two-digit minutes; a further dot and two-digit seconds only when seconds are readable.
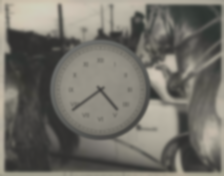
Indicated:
4.39
